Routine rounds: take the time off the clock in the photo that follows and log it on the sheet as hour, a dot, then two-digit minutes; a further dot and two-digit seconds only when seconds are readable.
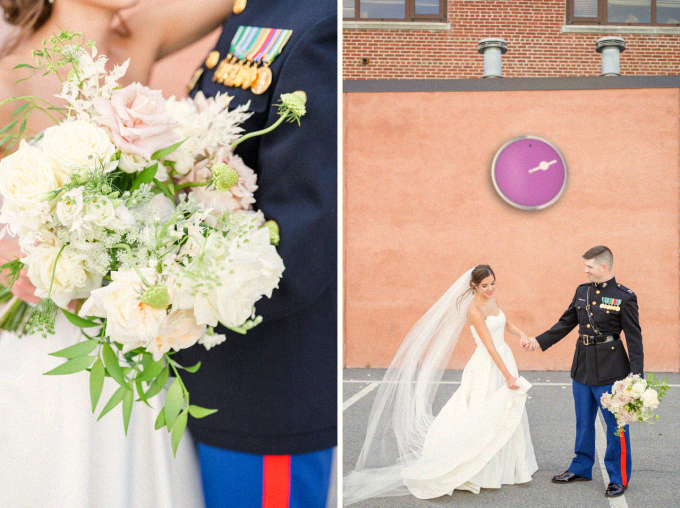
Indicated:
2.11
